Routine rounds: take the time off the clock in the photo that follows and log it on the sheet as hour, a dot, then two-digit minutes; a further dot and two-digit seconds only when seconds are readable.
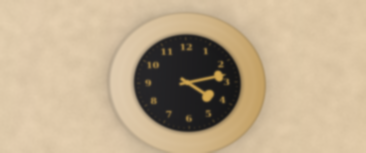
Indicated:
4.13
